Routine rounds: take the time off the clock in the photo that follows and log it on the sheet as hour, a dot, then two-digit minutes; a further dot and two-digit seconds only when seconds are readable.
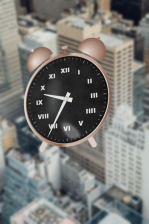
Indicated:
9.35
